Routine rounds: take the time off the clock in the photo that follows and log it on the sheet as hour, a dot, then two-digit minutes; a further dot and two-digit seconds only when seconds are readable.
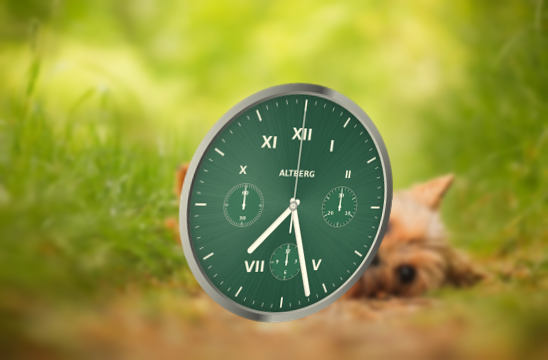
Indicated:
7.27
